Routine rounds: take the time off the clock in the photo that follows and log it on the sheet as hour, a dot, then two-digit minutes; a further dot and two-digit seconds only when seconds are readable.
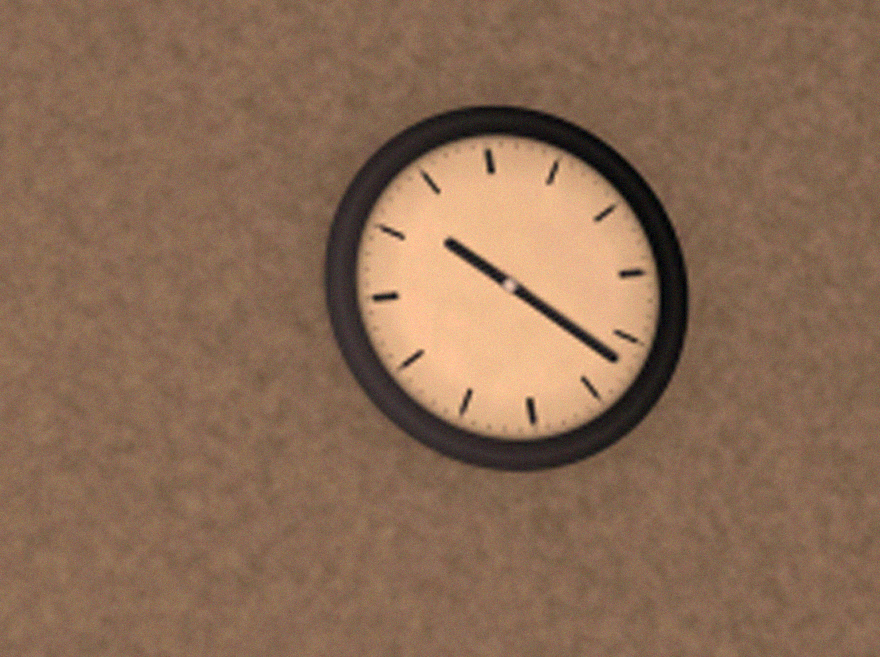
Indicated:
10.22
